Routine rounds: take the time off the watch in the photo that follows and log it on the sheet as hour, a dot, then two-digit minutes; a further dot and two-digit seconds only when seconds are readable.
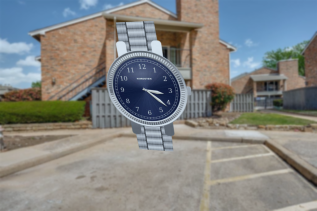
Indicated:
3.22
